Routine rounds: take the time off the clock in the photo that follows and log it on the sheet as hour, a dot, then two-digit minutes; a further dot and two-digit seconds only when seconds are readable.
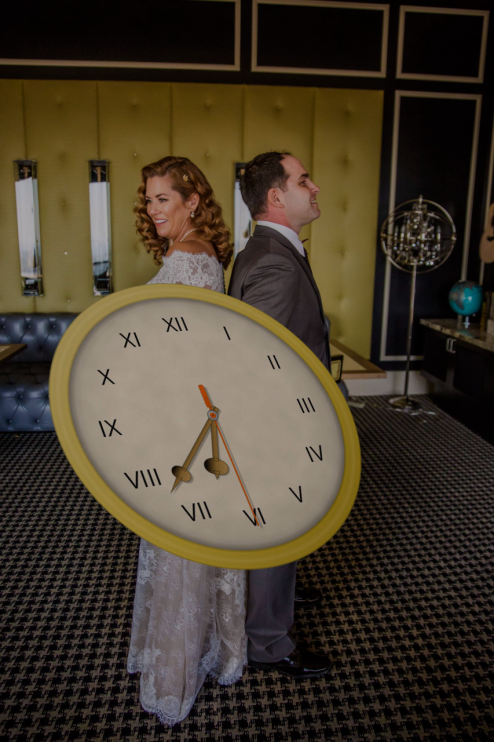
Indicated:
6.37.30
